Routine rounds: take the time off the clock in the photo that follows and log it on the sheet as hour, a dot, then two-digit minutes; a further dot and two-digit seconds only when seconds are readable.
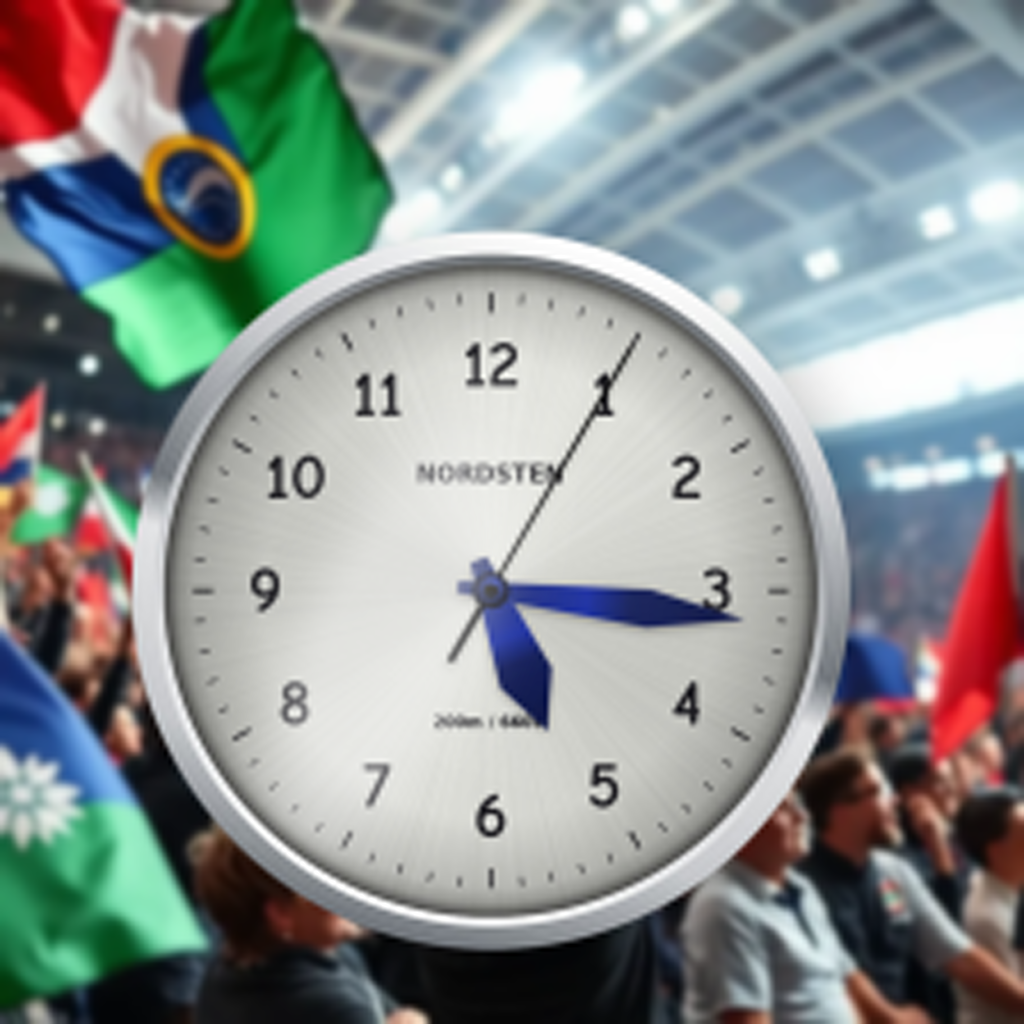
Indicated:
5.16.05
